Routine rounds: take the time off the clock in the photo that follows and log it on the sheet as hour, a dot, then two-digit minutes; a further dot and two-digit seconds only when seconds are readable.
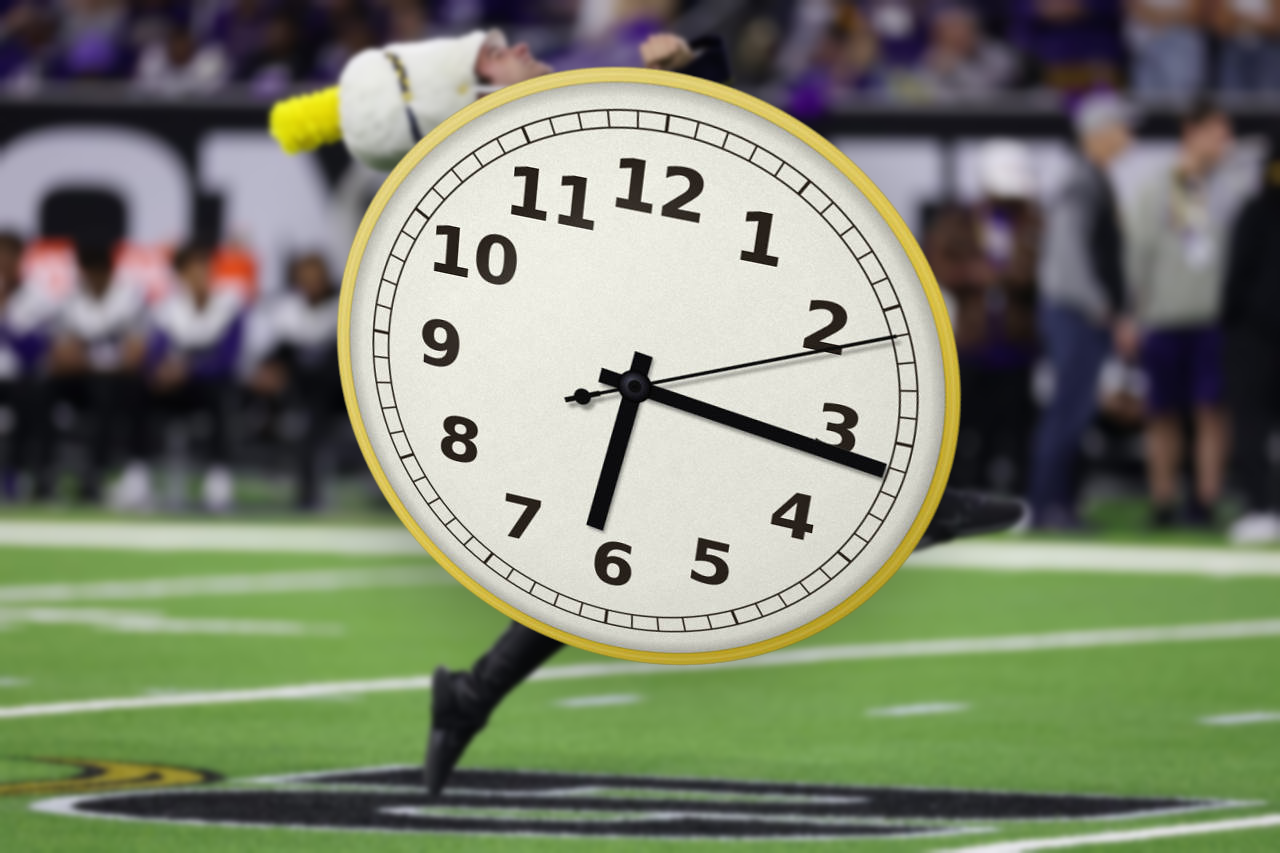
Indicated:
6.16.11
